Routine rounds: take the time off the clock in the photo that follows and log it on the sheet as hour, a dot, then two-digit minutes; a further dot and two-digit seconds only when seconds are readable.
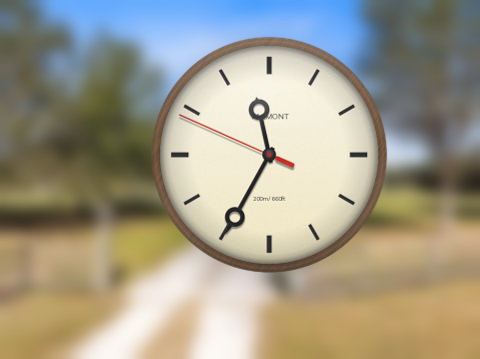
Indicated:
11.34.49
